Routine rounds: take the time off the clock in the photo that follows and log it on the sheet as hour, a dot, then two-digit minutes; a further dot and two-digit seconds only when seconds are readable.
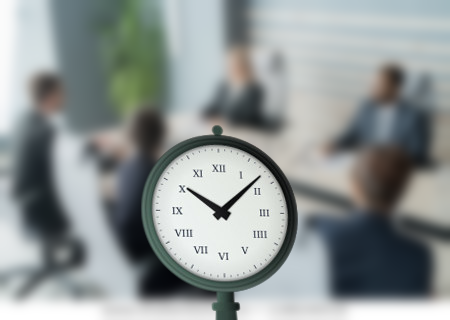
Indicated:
10.08
